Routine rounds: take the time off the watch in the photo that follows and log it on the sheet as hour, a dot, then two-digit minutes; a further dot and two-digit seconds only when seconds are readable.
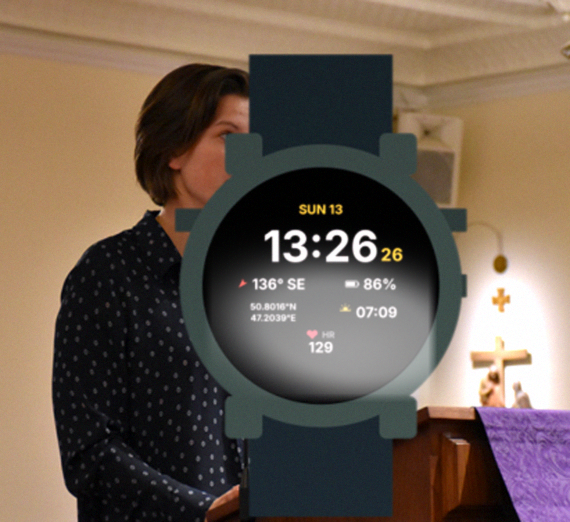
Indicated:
13.26.26
